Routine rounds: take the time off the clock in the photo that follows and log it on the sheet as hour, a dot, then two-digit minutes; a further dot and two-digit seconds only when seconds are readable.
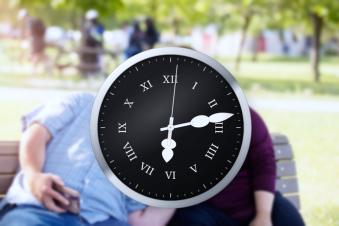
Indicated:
6.13.01
